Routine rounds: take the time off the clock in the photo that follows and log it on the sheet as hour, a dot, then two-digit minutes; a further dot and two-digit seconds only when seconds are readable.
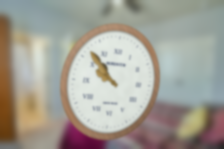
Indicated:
9.52
